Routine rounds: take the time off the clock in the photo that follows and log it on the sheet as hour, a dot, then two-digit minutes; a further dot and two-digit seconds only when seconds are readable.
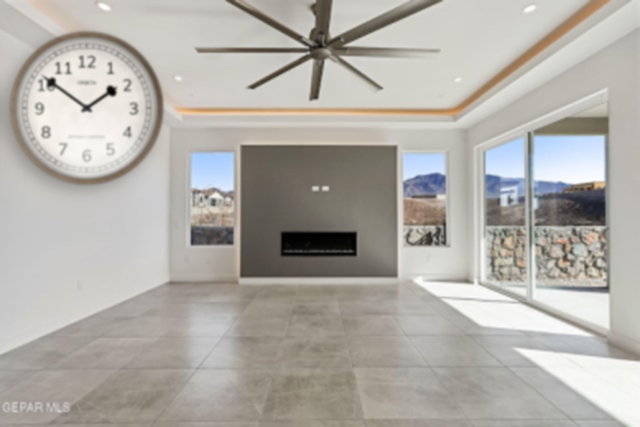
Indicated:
1.51
